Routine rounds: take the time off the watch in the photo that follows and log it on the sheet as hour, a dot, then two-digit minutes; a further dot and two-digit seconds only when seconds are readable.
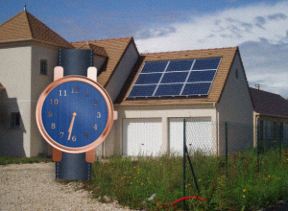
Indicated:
6.32
